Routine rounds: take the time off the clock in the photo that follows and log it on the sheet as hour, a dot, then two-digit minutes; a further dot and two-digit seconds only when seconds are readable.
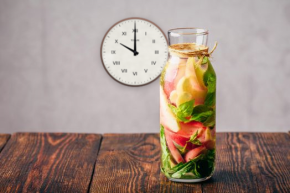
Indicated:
10.00
